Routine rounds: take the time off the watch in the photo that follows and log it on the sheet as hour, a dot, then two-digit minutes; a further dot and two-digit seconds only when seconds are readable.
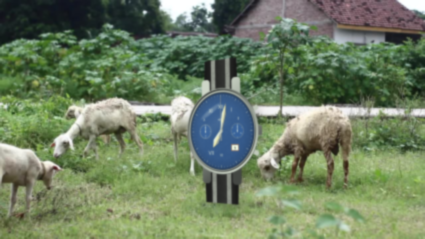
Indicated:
7.02
